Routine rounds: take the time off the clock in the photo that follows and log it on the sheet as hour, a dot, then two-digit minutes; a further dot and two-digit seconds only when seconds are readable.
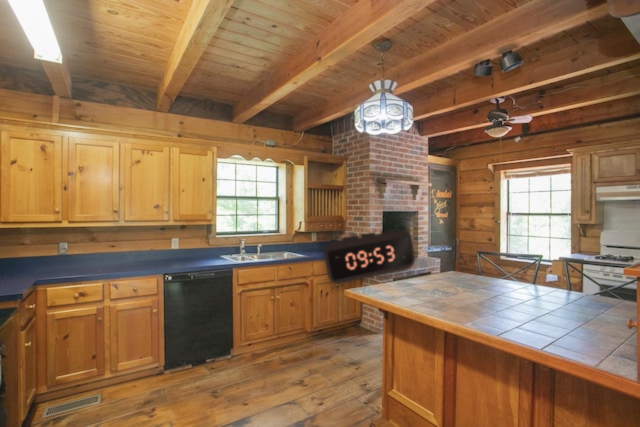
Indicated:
9.53
